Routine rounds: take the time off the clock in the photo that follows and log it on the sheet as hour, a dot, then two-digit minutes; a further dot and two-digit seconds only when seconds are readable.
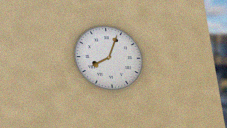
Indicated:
8.04
